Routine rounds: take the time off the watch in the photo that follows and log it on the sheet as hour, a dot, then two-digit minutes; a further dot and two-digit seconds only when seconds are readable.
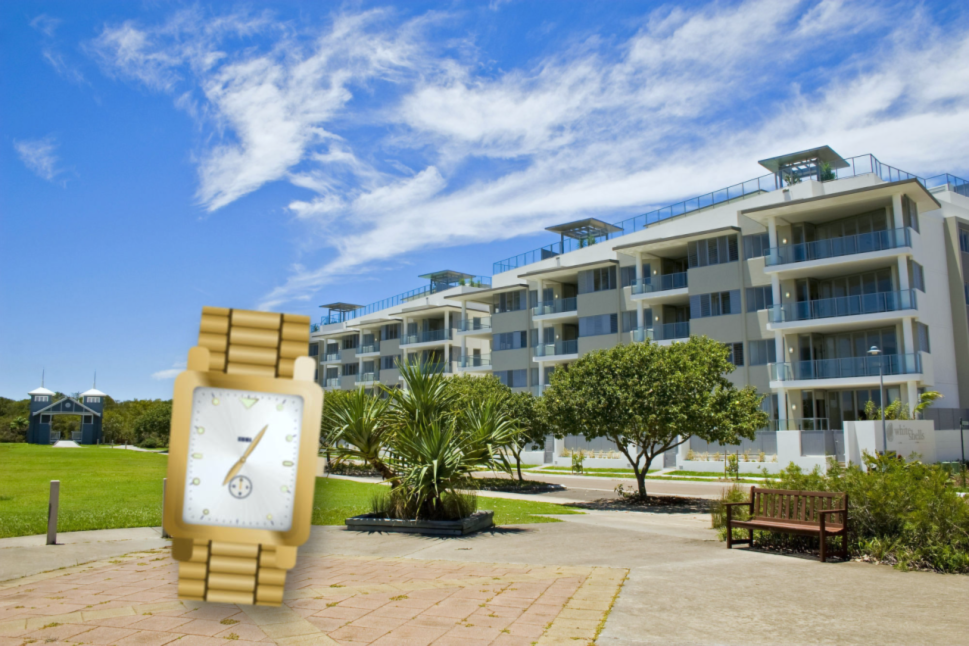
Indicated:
7.05
